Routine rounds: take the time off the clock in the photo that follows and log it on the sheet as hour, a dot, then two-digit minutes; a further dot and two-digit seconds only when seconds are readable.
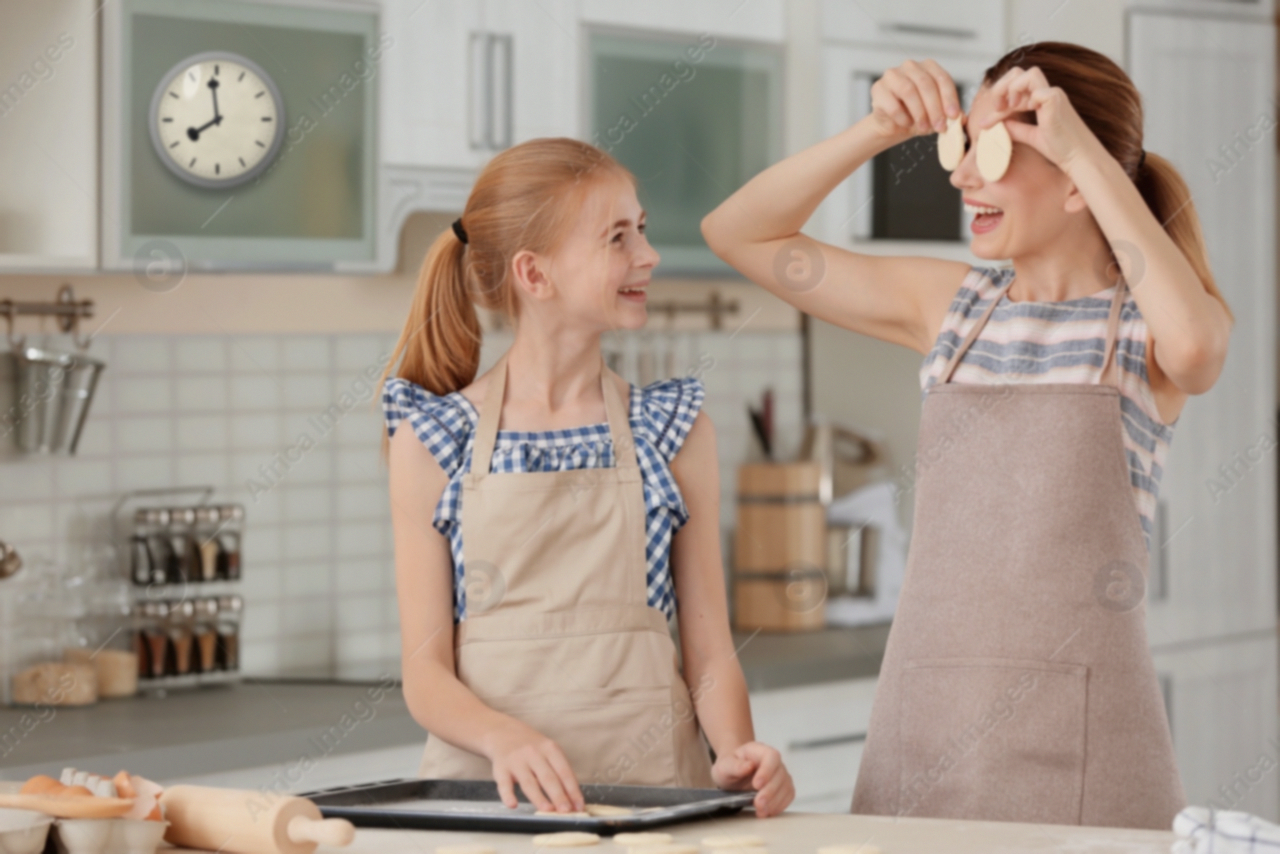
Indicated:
7.59
